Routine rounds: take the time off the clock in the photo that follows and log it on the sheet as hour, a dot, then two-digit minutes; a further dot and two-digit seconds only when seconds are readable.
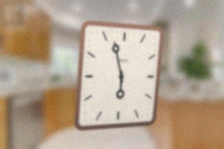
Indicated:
5.57
